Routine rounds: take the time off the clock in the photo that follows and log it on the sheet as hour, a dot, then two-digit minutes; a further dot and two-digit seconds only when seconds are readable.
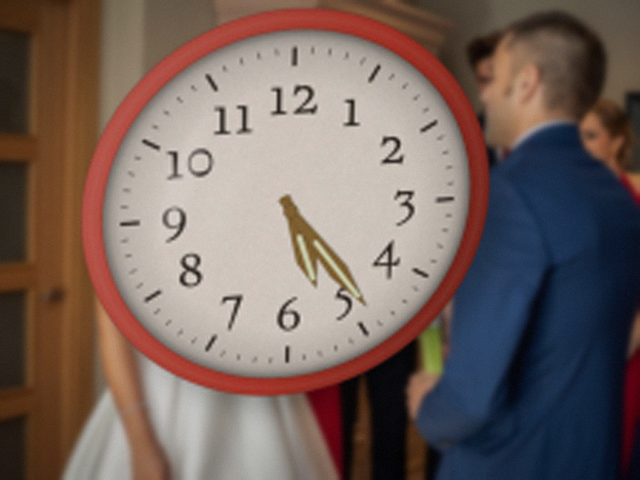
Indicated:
5.24
